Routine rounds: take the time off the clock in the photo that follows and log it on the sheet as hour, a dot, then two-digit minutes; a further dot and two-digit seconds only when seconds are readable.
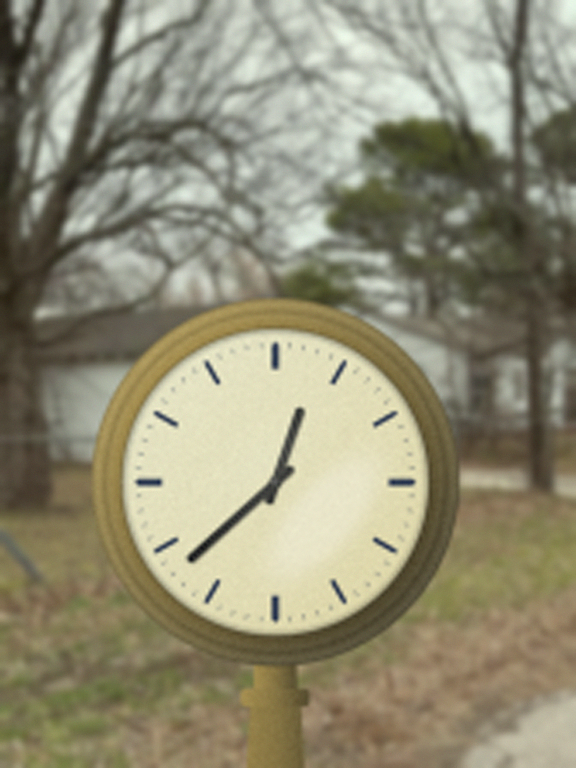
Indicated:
12.38
